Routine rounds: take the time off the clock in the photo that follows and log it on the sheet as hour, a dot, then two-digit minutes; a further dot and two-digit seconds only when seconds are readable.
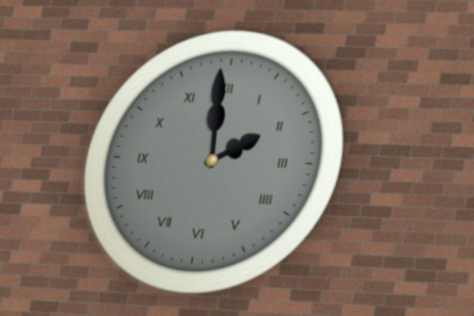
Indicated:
1.59
